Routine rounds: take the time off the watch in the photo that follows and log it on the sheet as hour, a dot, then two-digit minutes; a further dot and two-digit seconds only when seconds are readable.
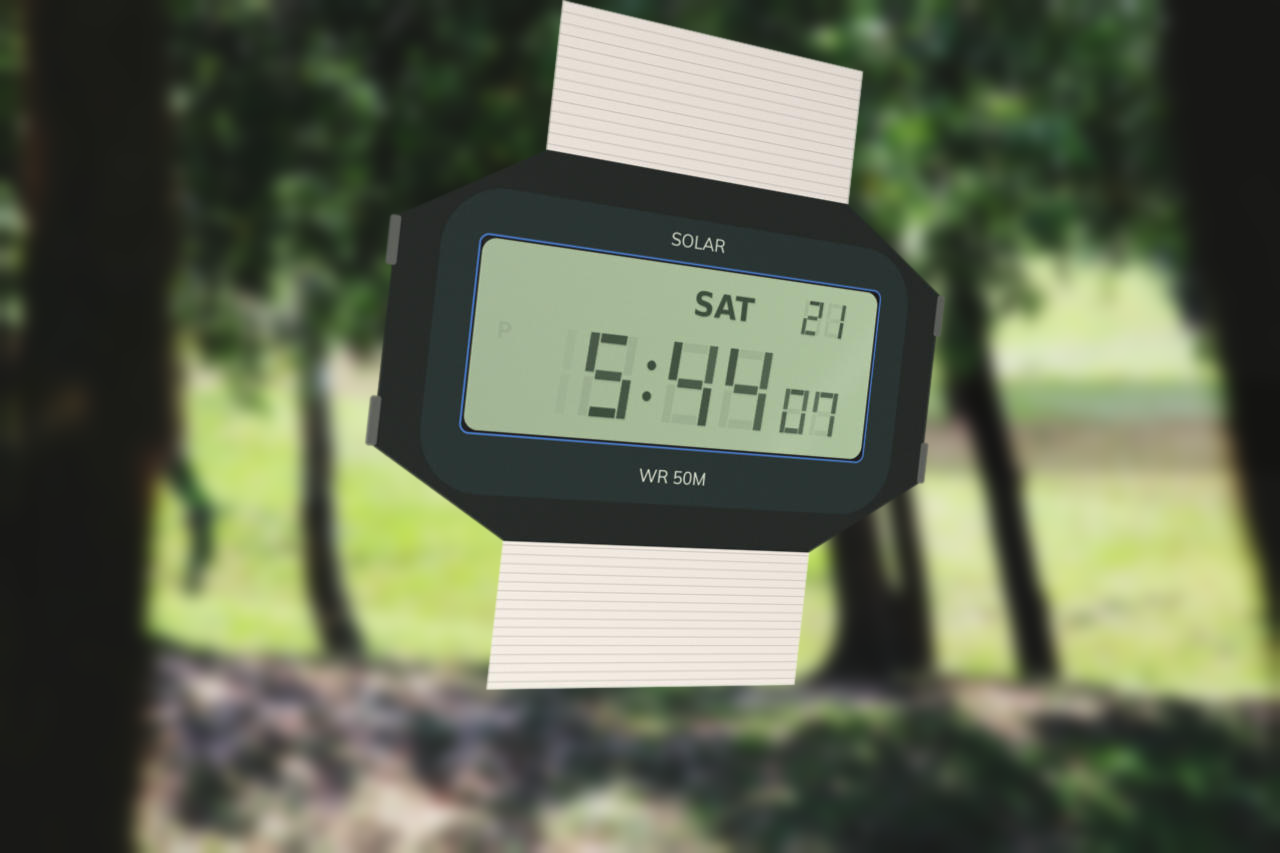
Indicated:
5.44.07
